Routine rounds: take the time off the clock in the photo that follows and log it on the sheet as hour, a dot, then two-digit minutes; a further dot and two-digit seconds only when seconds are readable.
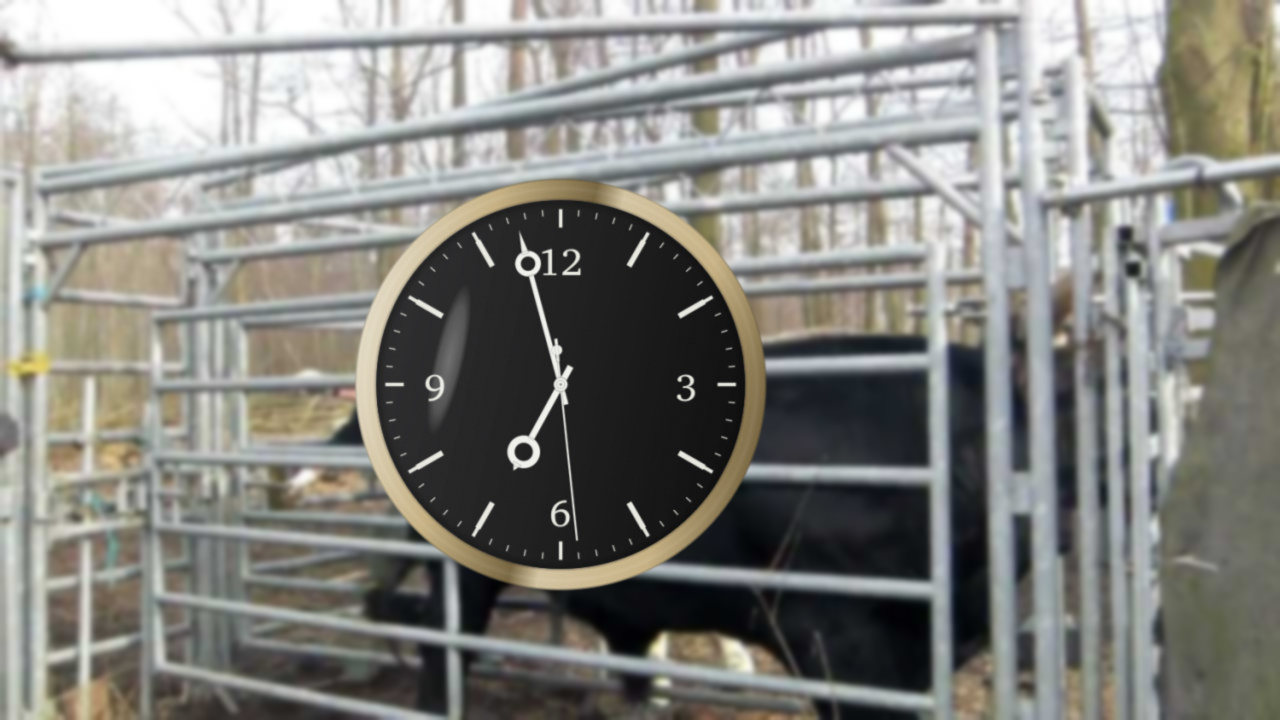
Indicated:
6.57.29
